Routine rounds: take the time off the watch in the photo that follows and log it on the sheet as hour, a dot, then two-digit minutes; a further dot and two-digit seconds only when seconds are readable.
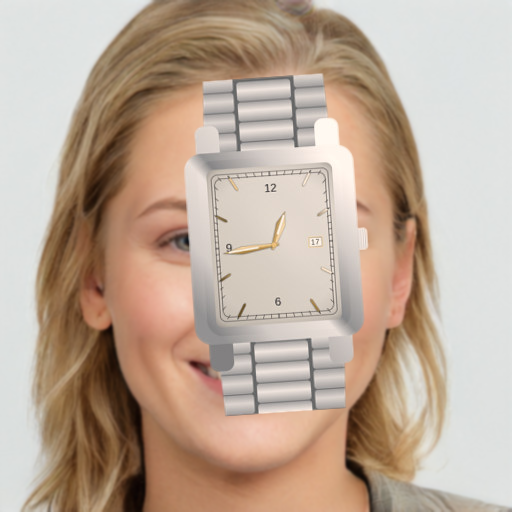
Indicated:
12.44
